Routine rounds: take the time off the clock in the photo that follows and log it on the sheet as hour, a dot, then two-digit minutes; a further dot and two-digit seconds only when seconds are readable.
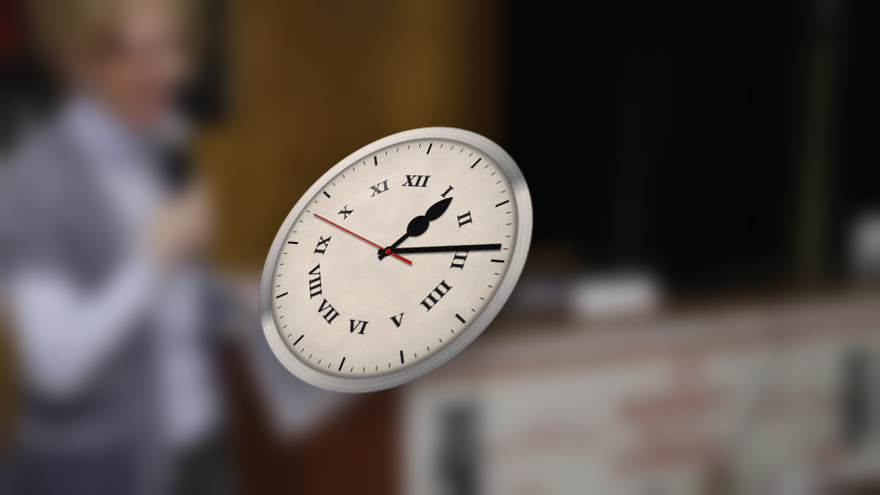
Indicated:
1.13.48
